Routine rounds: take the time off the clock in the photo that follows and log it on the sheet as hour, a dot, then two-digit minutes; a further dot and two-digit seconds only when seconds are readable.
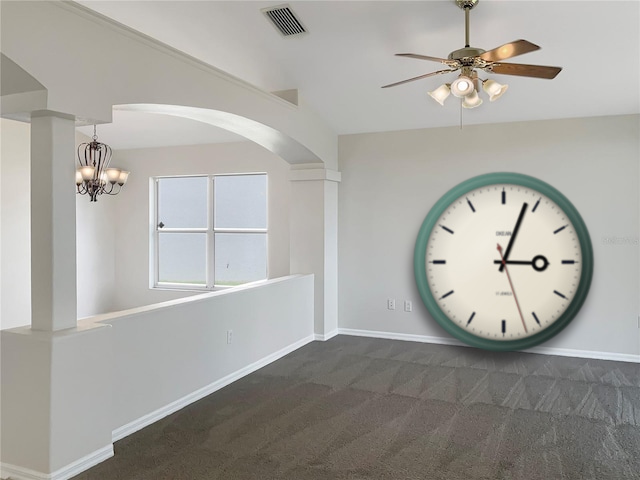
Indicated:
3.03.27
